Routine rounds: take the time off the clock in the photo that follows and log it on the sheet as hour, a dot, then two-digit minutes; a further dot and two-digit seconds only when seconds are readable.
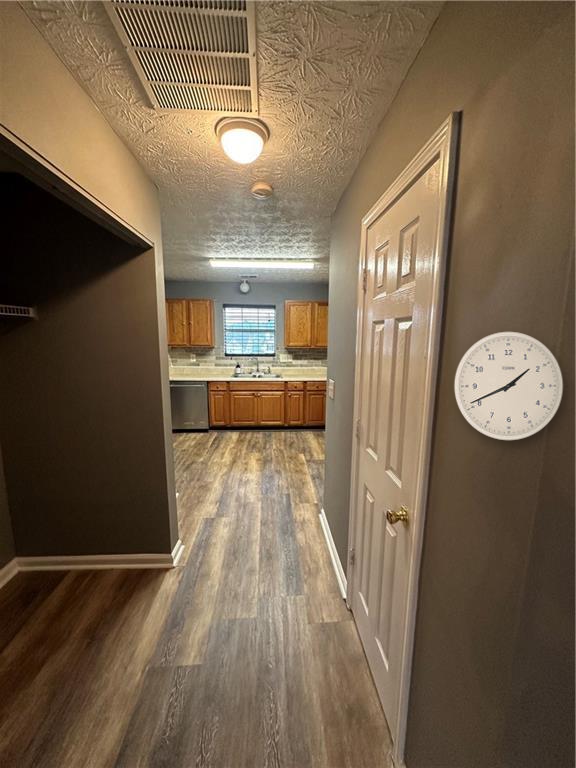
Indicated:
1.41
